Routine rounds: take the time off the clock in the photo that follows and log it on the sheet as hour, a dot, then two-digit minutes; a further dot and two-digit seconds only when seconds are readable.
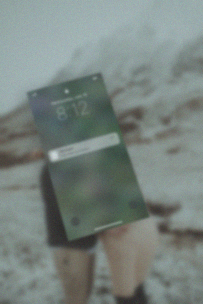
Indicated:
8.12
